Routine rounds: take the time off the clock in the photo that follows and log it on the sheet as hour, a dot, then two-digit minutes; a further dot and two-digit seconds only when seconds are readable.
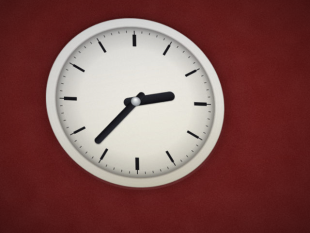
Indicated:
2.37
